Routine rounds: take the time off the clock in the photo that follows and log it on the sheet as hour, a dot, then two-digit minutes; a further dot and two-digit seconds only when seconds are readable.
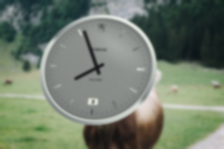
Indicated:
7.56
